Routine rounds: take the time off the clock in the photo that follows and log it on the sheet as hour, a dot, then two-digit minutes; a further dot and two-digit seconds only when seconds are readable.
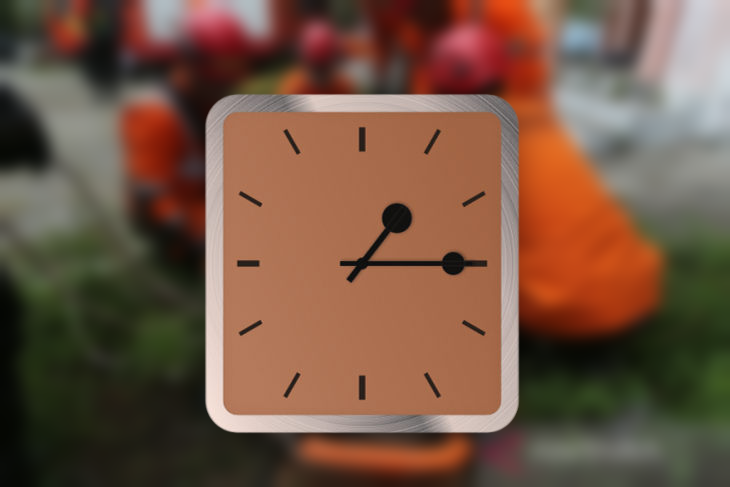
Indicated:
1.15
